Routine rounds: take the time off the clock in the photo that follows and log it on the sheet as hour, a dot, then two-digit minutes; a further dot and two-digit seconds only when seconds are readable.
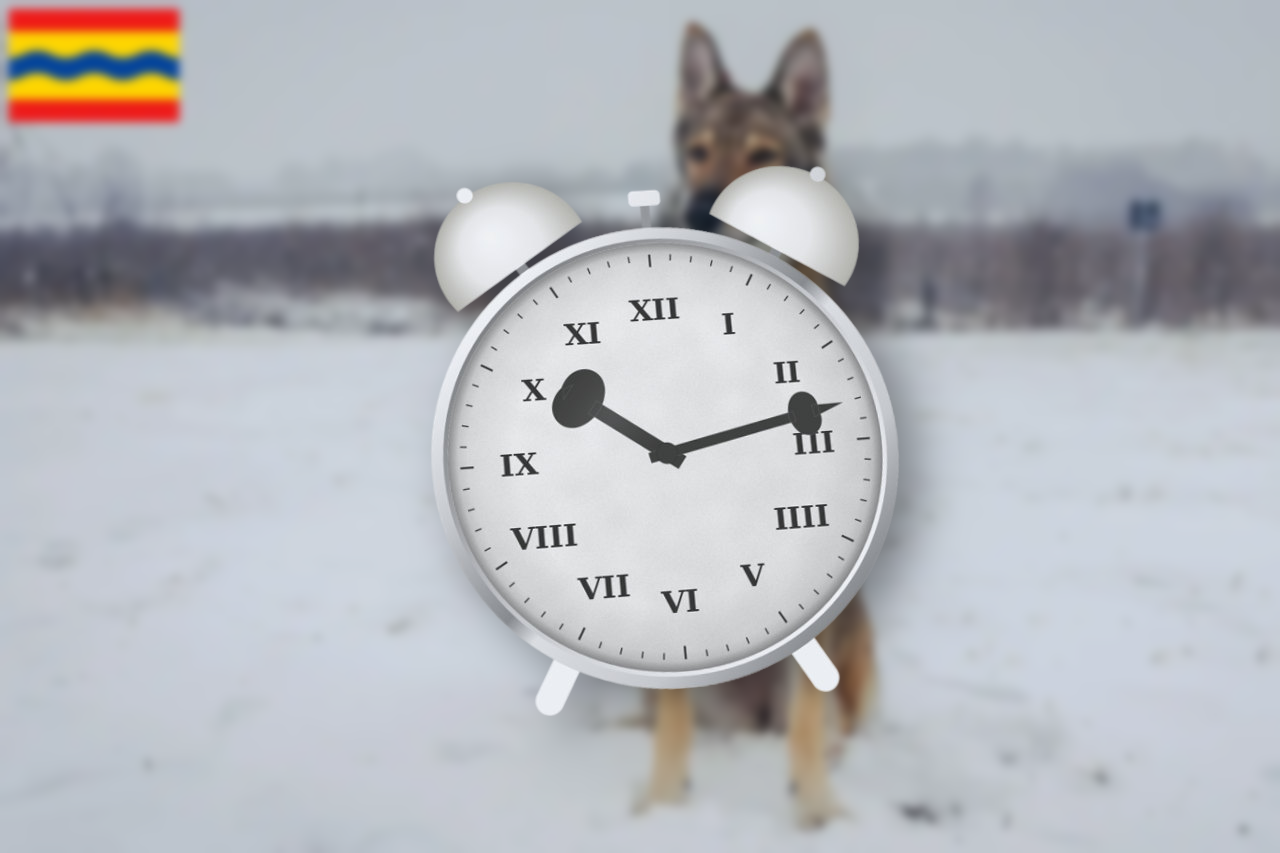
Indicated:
10.13
